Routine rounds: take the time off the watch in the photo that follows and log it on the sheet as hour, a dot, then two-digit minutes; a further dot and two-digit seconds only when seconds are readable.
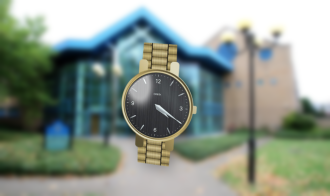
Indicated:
4.20
